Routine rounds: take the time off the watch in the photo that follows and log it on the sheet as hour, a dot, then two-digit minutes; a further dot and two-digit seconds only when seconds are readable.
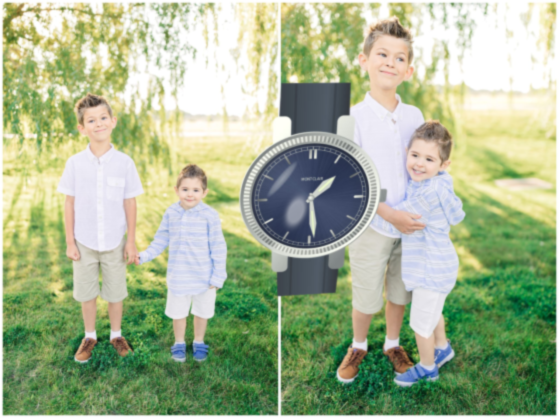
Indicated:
1.29
